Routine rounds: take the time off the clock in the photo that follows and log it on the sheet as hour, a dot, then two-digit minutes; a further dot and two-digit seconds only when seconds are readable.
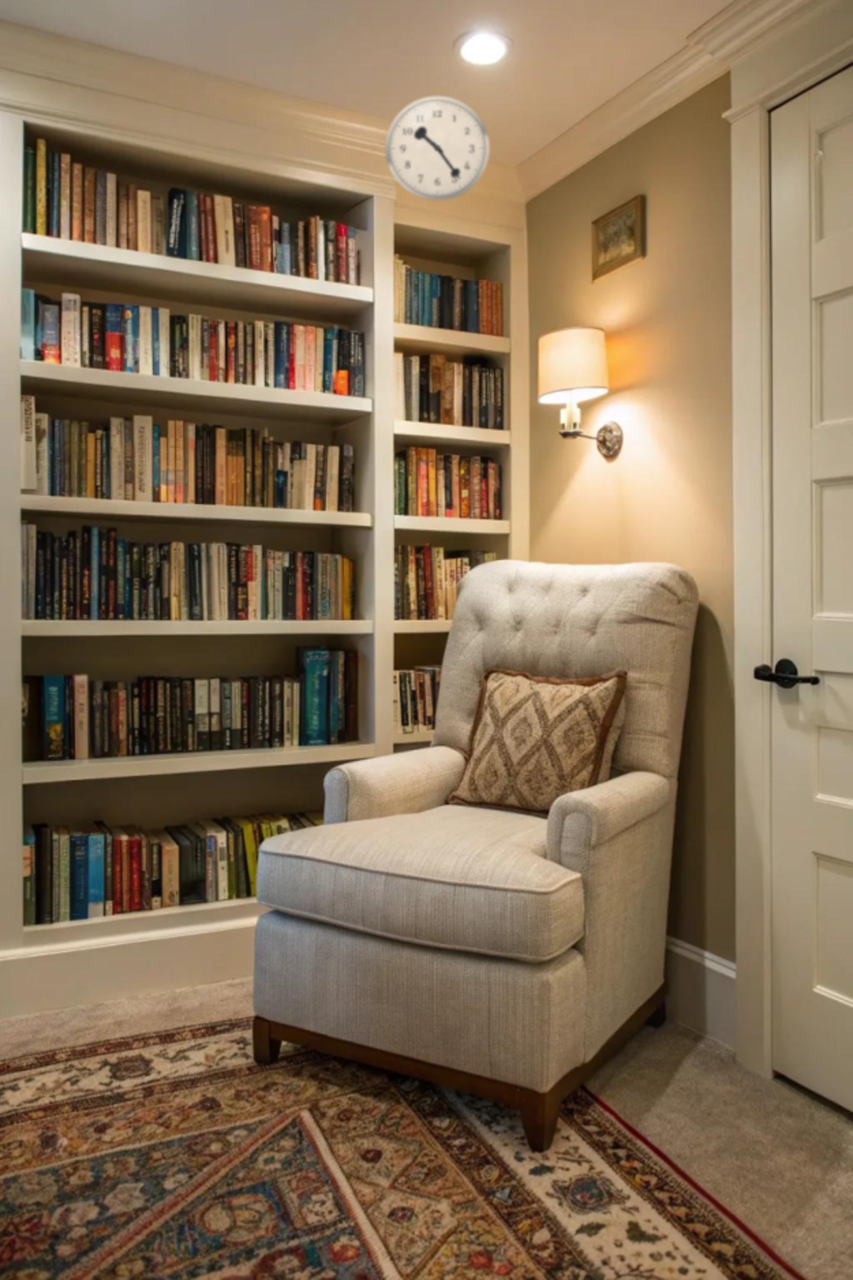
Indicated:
10.24
